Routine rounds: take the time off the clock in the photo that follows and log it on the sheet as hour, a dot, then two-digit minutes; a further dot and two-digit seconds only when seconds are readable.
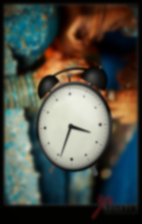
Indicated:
3.34
